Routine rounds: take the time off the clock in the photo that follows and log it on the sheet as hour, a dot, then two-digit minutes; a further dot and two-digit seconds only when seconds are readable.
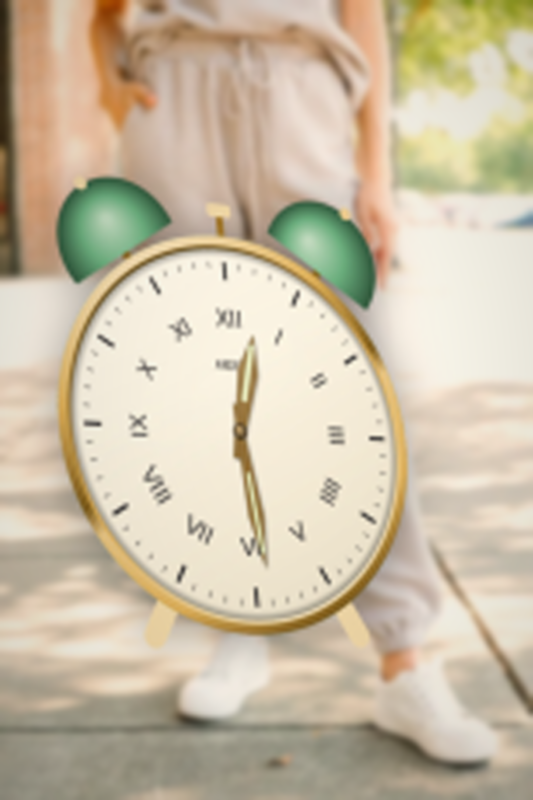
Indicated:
12.29
